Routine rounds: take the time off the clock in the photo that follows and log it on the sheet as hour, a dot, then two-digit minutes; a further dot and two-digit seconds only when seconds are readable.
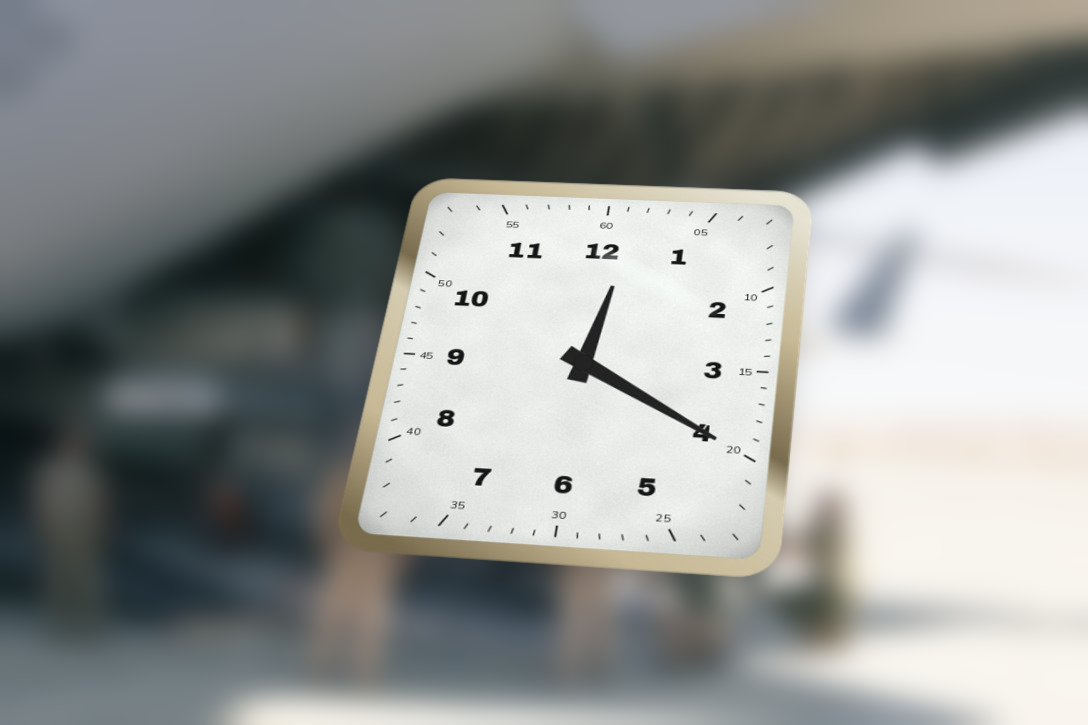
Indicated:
12.20
